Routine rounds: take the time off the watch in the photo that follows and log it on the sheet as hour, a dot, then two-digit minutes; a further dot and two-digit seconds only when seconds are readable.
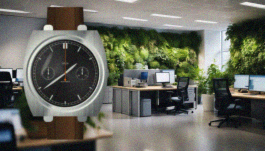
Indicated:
1.39
